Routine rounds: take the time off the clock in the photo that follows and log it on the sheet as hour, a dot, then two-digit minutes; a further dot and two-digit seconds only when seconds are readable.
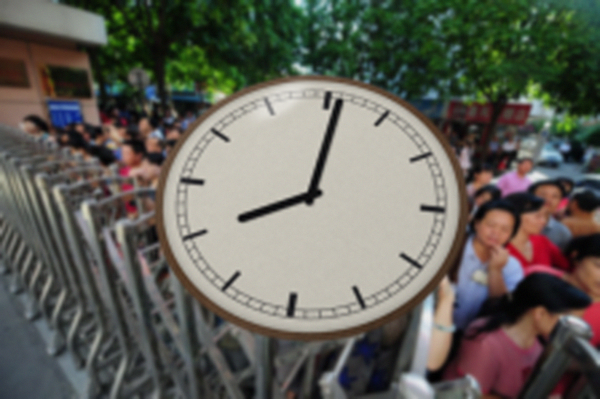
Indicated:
8.01
